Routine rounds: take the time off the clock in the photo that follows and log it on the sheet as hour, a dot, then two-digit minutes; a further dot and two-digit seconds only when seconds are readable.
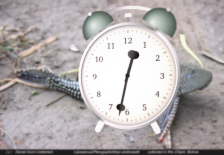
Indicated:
12.32
